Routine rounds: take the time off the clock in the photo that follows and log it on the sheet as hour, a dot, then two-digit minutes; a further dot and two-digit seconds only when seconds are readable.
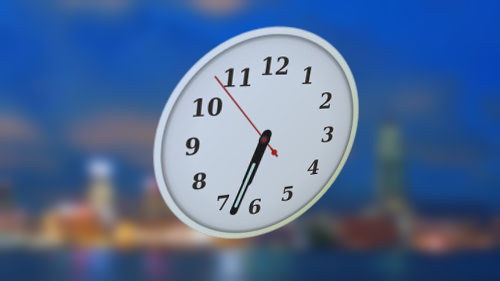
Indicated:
6.32.53
